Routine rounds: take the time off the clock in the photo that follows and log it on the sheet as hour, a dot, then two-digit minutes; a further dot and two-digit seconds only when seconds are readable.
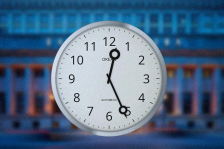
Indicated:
12.26
